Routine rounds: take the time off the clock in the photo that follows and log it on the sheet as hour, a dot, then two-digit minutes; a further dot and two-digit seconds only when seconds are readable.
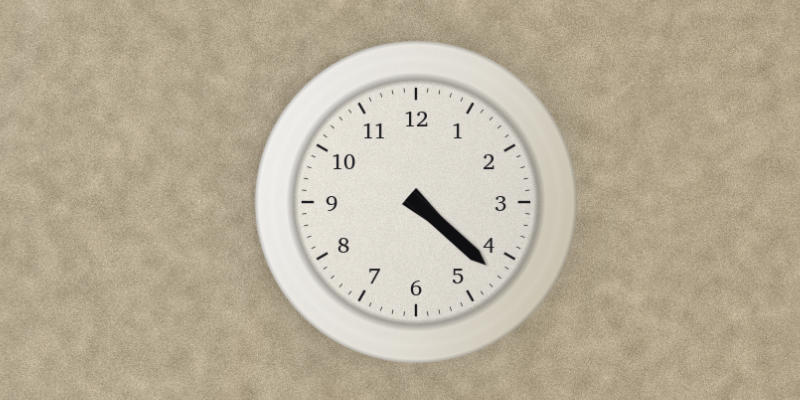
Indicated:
4.22
